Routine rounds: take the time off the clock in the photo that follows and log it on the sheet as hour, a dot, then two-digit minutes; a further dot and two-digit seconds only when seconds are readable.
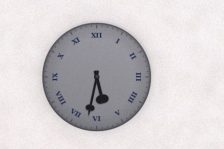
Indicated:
5.32
